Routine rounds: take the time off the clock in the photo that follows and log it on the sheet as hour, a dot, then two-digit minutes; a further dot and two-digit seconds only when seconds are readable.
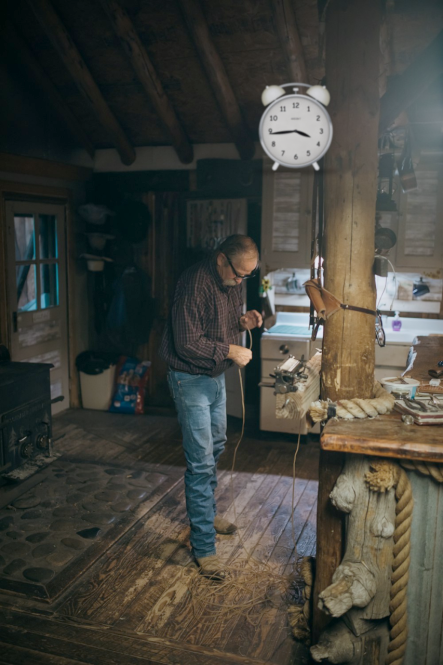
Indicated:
3.44
